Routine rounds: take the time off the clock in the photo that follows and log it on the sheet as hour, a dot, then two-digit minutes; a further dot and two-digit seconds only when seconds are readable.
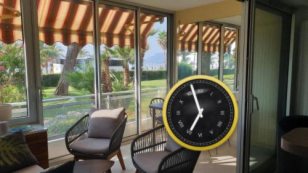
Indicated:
6.57
